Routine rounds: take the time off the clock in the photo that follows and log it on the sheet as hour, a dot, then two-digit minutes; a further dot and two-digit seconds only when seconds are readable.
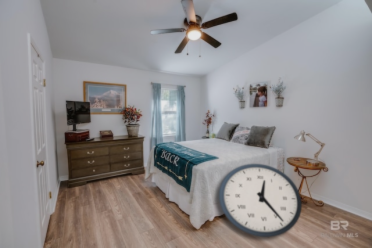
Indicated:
12.24
